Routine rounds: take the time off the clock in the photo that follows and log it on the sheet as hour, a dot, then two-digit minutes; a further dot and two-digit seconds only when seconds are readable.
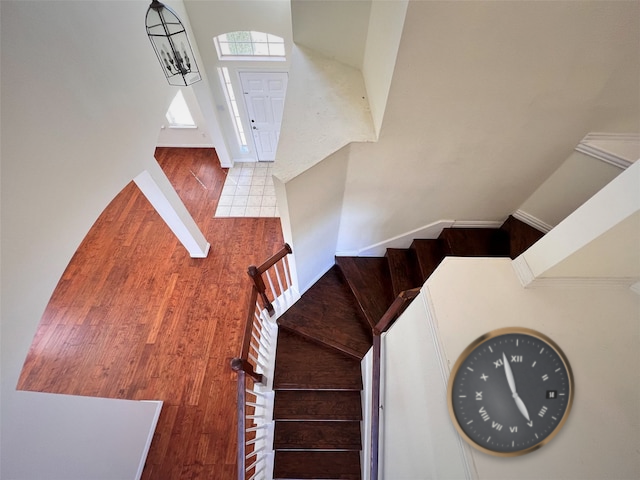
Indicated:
4.57
